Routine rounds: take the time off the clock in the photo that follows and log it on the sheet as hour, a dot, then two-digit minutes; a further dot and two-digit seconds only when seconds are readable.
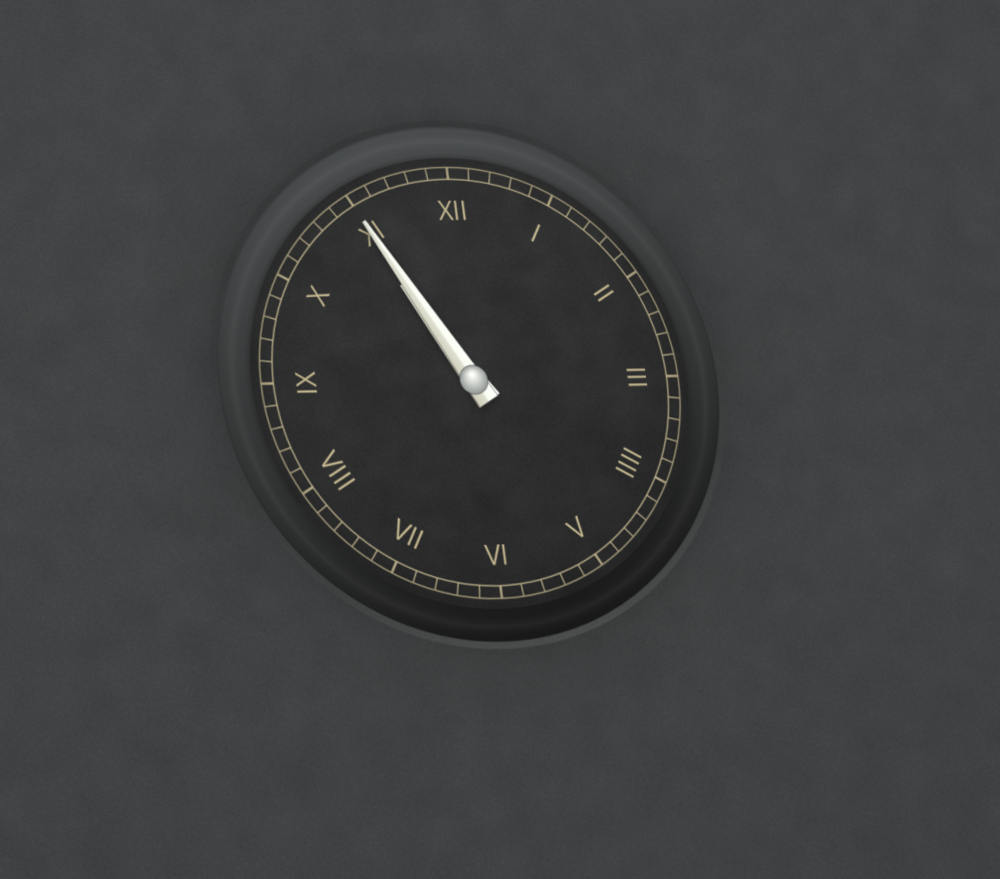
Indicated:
10.55
